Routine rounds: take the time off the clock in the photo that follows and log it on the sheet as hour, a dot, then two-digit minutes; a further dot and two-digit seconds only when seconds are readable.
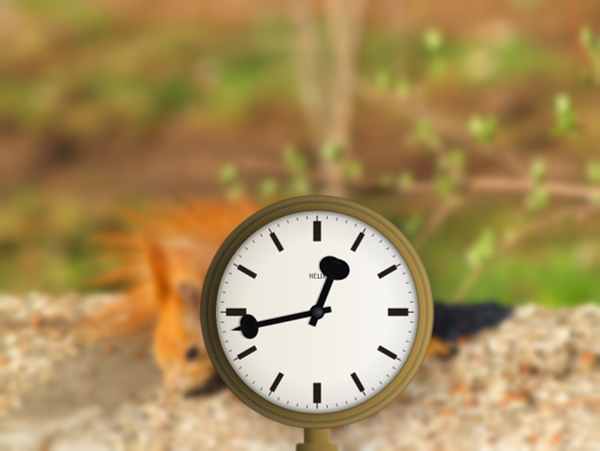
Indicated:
12.43
